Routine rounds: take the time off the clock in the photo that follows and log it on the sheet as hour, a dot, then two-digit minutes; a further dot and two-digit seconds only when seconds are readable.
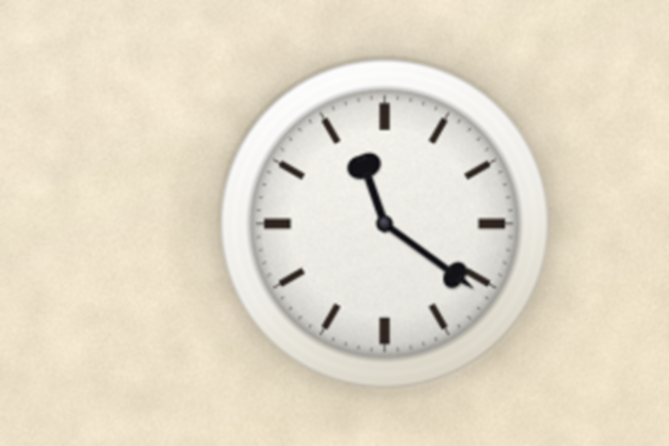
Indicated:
11.21
